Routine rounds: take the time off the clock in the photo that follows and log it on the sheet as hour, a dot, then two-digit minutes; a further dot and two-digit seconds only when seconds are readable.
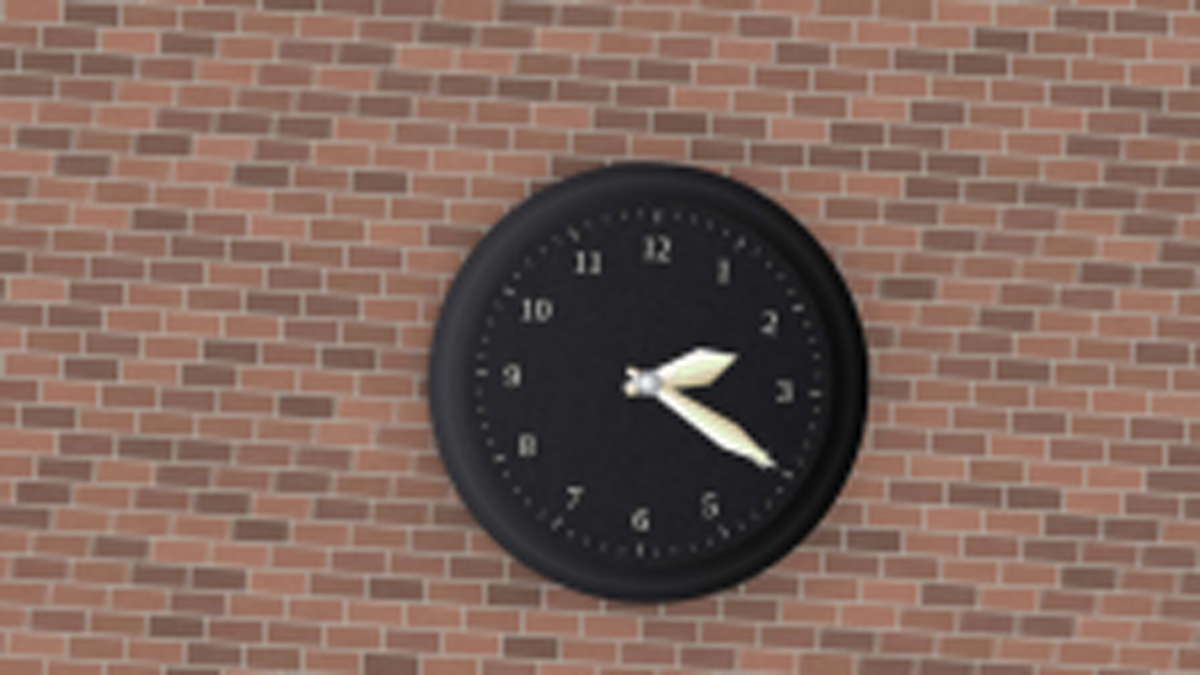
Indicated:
2.20
